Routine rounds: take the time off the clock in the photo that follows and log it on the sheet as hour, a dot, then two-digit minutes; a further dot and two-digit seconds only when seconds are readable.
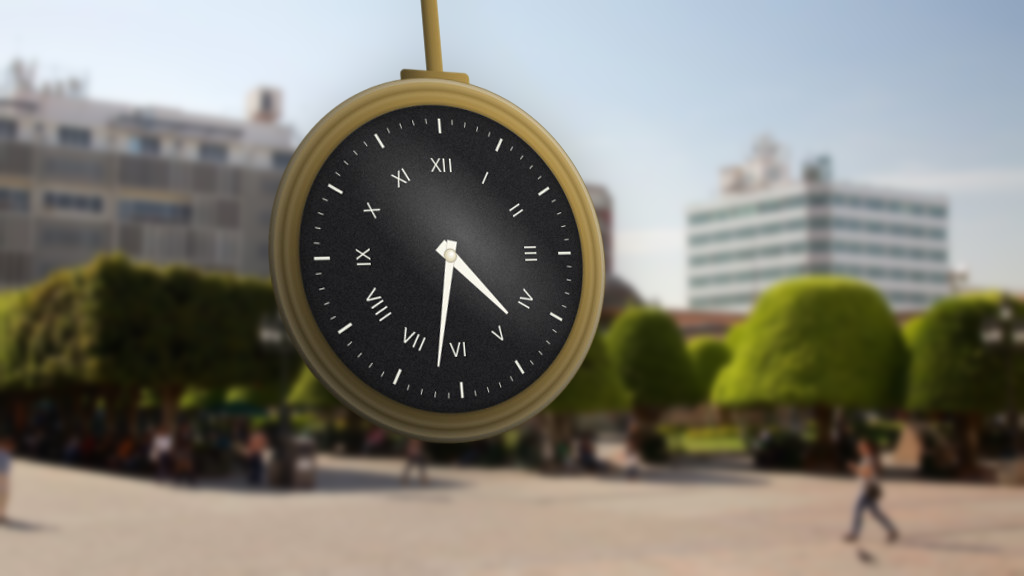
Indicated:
4.32
